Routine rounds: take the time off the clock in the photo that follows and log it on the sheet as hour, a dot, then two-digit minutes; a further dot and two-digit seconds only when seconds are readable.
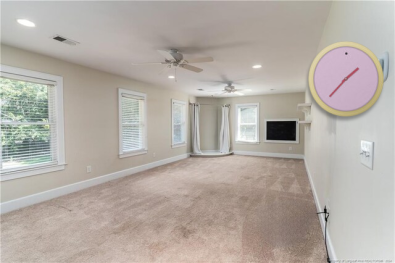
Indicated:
1.37
